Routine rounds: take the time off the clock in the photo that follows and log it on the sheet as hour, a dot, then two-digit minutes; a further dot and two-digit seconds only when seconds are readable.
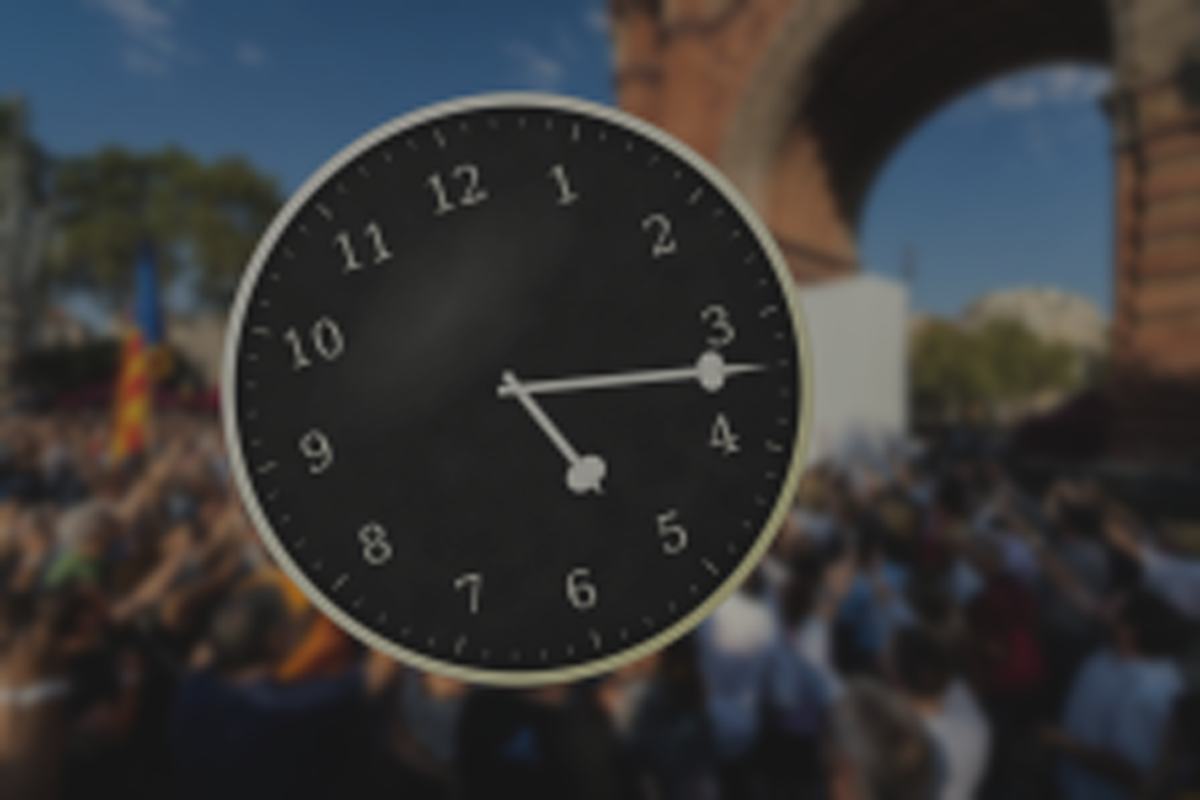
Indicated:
5.17
